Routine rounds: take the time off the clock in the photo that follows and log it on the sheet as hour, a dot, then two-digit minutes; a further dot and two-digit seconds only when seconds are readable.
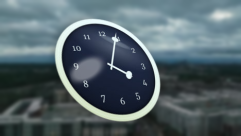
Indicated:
4.04
